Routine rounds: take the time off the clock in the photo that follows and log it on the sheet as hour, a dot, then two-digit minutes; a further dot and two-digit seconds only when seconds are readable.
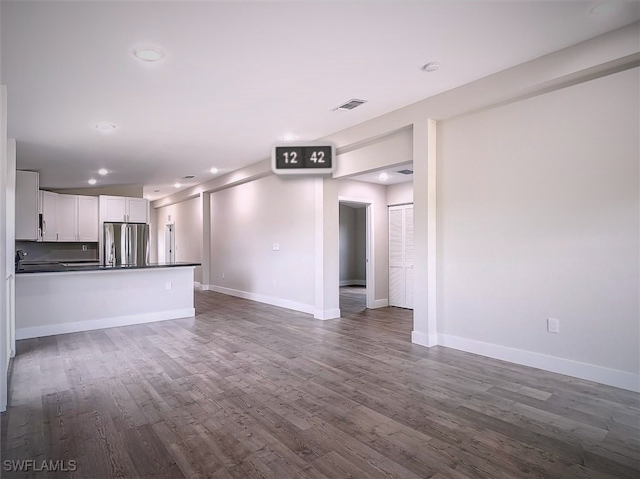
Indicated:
12.42
